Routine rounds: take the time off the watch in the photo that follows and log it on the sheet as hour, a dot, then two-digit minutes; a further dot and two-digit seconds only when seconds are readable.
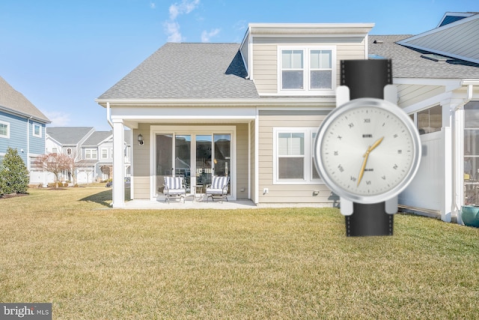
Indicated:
1.33
